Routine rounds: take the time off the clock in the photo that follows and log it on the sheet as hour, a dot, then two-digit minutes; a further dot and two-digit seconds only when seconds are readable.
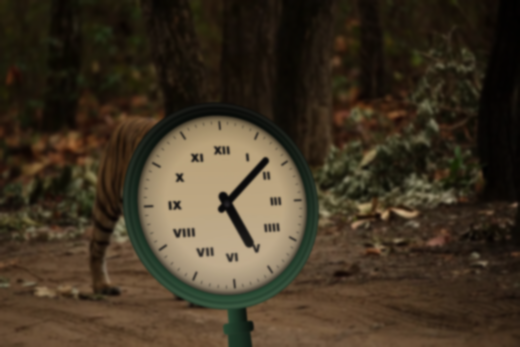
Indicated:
5.08
